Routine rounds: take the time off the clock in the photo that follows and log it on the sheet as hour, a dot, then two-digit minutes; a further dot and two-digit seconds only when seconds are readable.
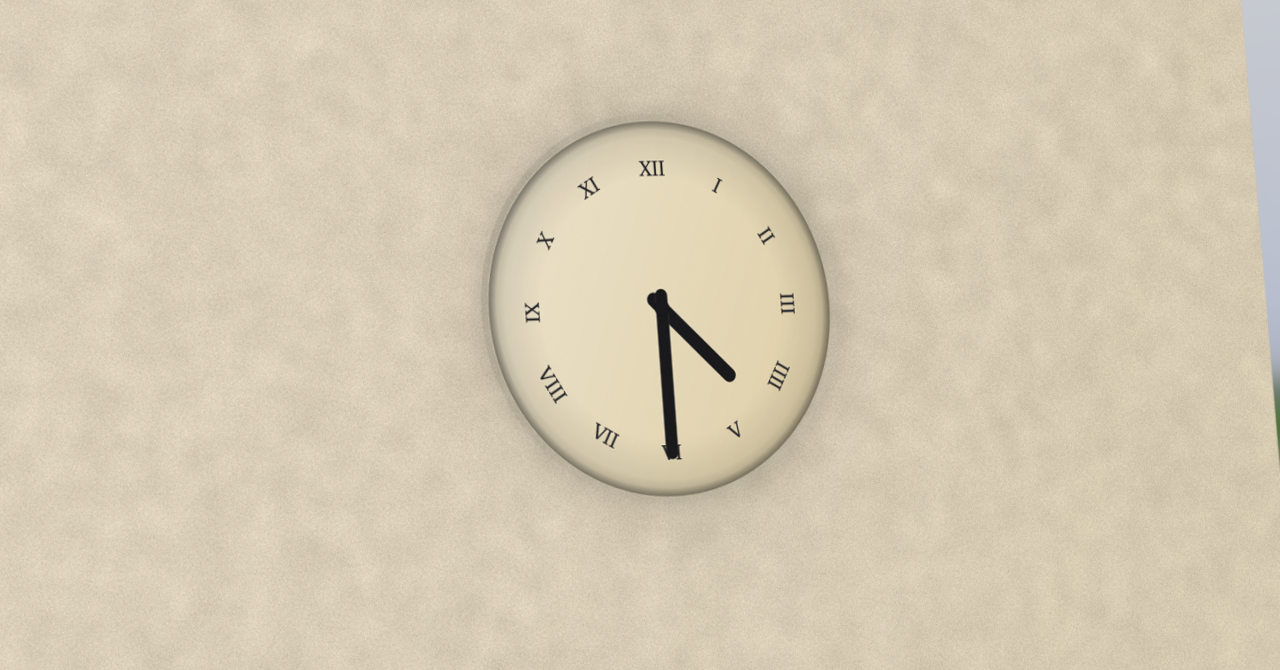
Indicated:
4.30
